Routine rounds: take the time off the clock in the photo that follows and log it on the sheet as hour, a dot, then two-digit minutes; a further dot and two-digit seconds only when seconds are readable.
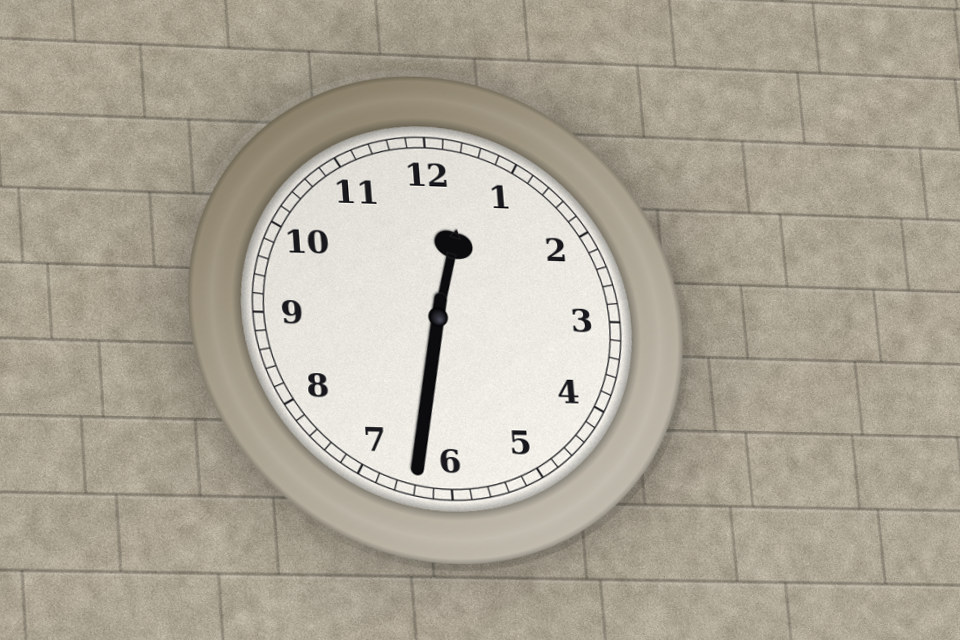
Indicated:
12.32
